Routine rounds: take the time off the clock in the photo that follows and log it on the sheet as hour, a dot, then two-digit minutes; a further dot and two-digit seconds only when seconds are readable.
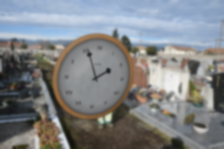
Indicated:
1.56
